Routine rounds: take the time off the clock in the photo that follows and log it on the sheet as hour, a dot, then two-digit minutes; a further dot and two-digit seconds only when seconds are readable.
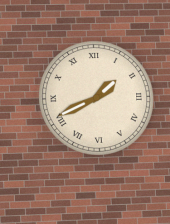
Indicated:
1.41
